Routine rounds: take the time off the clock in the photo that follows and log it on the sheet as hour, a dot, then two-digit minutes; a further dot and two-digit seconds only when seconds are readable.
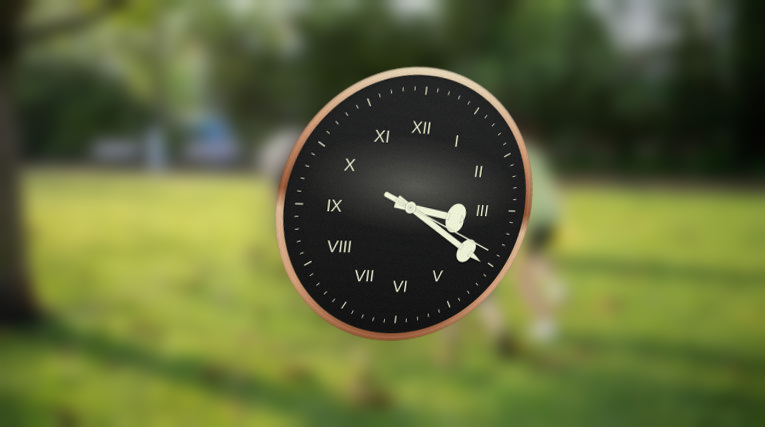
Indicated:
3.20.19
